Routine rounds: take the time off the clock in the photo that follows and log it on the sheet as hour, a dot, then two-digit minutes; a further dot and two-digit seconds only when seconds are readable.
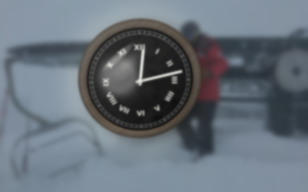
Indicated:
12.13
